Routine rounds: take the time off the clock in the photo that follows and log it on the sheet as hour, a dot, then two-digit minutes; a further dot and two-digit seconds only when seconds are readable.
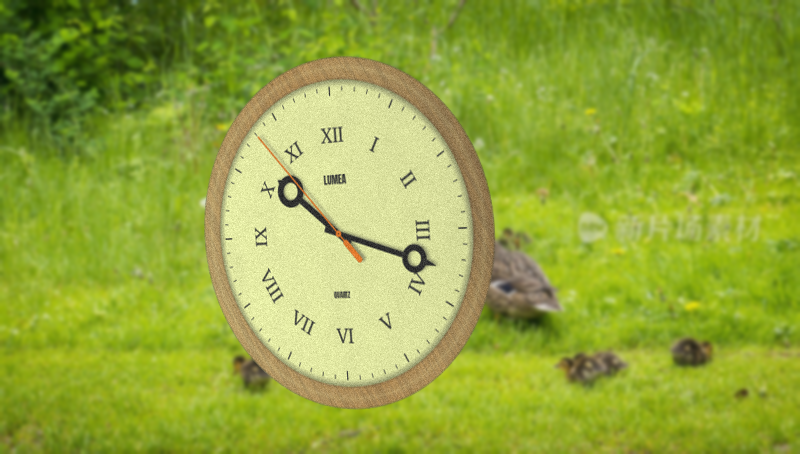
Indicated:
10.17.53
